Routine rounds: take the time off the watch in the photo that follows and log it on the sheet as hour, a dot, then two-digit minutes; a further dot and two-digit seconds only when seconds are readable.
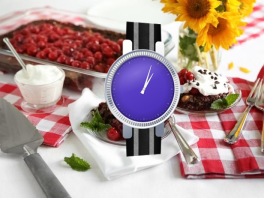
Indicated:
1.03
